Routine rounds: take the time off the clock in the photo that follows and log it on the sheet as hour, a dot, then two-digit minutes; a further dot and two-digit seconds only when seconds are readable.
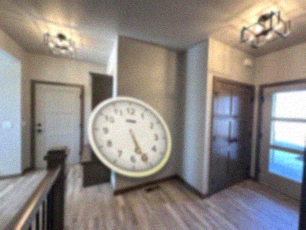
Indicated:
5.26
